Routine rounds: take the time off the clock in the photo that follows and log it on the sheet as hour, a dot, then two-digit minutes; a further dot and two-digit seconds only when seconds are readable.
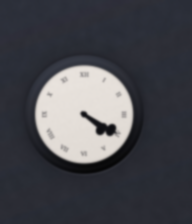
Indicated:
4.20
